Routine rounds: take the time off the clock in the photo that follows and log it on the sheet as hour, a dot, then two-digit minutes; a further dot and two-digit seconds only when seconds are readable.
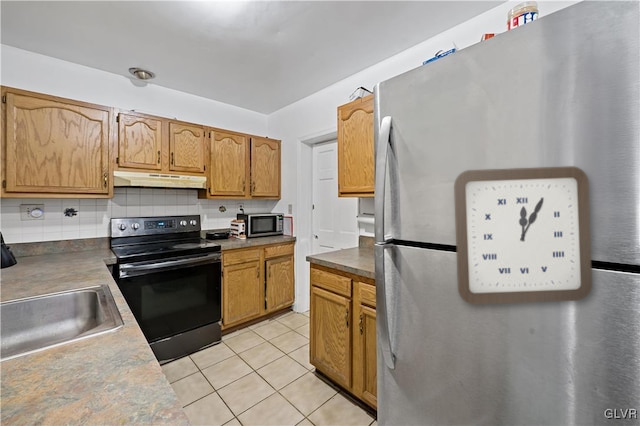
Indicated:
12.05
